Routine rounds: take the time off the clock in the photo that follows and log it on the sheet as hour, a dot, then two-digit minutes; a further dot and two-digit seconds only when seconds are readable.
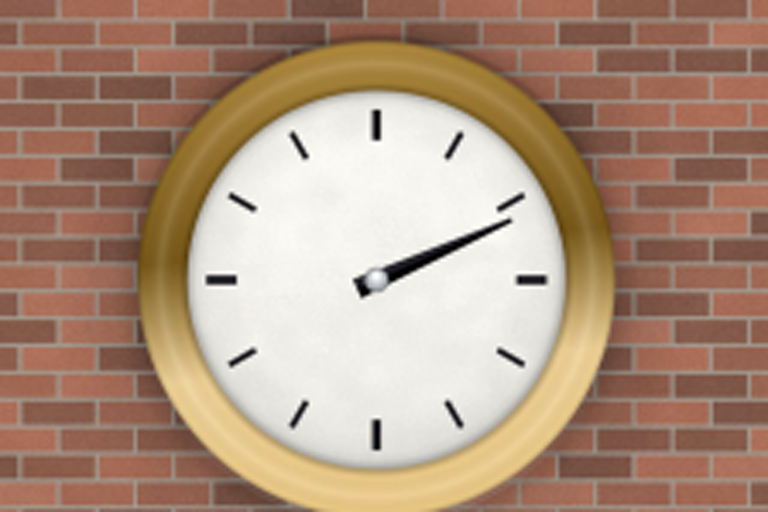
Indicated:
2.11
